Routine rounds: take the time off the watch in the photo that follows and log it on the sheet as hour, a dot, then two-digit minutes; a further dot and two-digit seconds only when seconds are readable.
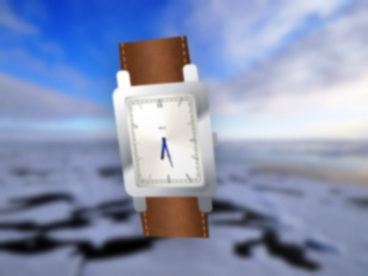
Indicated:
6.28
